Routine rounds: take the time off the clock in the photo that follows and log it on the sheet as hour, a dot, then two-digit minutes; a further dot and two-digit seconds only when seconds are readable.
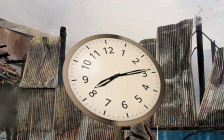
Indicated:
8.14
